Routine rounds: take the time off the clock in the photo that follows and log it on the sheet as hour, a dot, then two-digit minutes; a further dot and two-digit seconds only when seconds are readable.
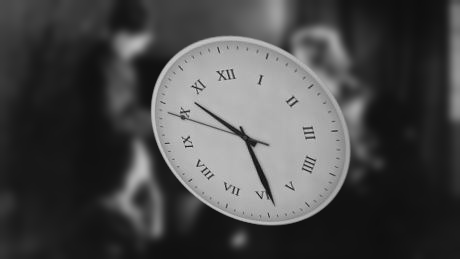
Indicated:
10.28.49
